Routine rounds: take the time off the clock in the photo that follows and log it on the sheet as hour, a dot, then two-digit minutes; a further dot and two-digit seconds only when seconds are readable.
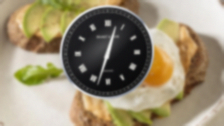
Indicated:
12.33
